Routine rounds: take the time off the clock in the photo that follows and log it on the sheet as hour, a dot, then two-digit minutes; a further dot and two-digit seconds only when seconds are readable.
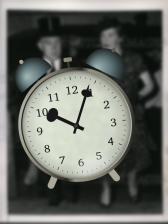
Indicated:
10.04
